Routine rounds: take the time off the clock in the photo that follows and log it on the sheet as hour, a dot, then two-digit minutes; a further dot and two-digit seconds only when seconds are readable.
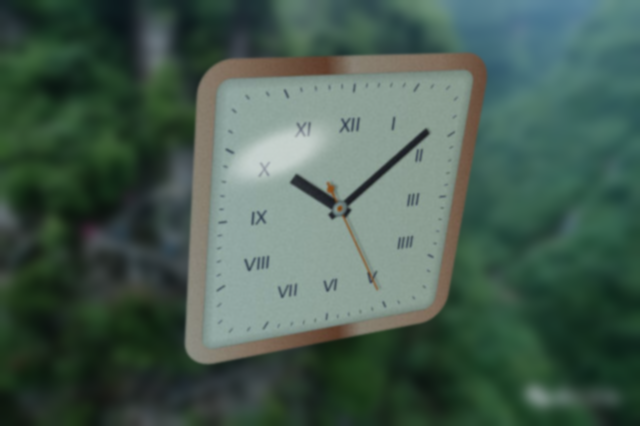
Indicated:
10.08.25
